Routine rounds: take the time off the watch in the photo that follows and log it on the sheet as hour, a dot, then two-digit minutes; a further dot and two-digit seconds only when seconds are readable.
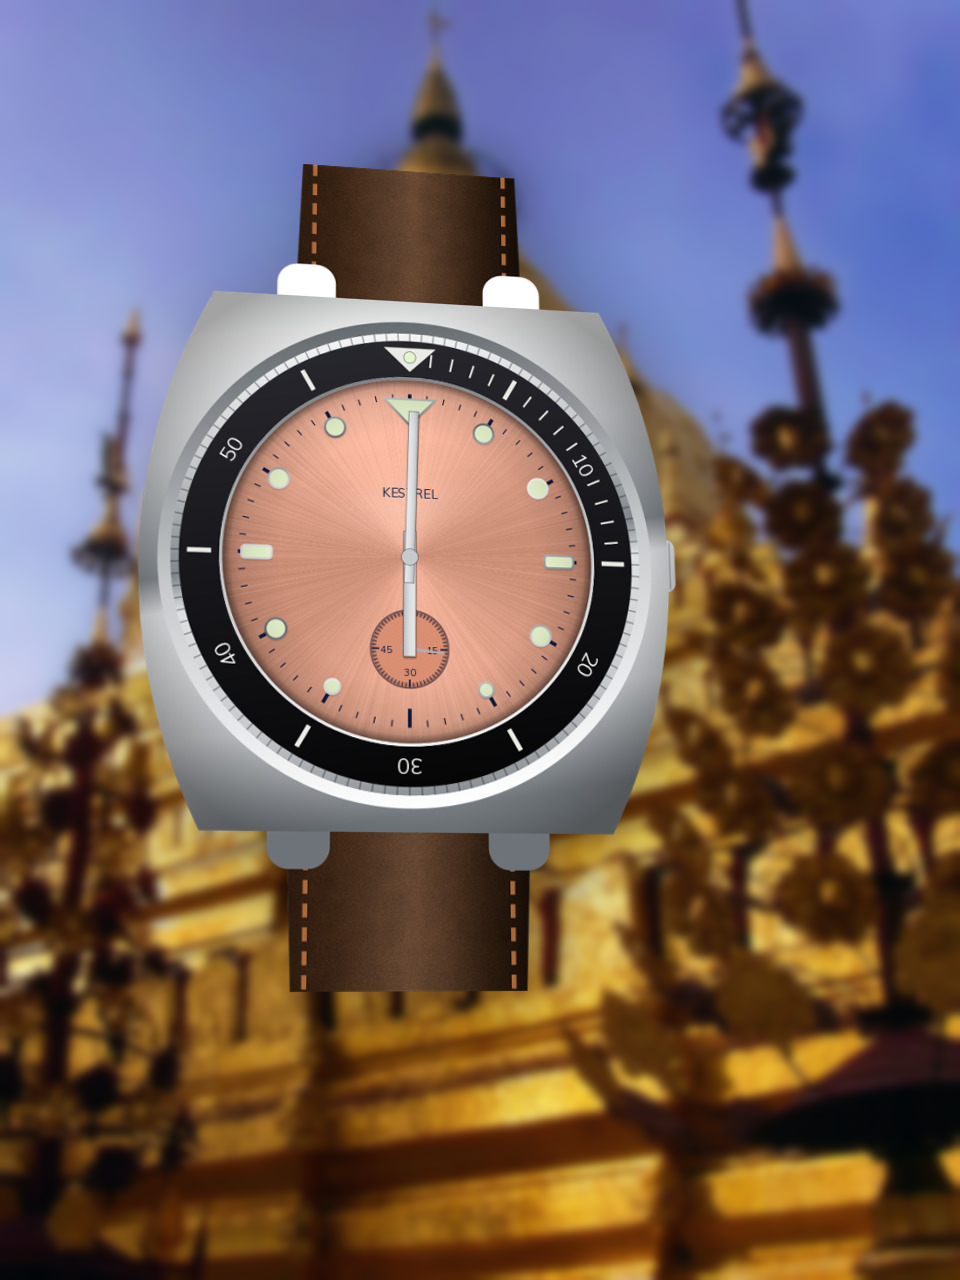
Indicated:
6.00.16
